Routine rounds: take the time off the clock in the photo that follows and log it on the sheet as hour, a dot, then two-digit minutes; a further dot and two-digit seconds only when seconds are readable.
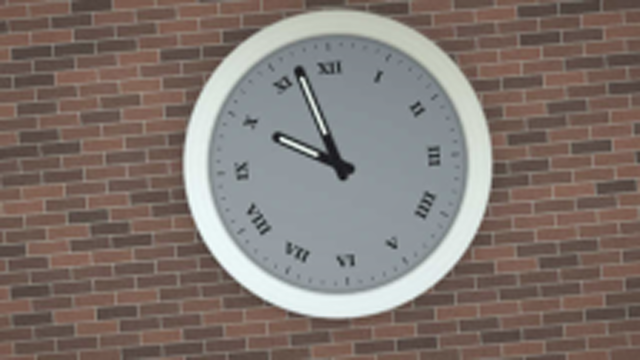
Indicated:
9.57
